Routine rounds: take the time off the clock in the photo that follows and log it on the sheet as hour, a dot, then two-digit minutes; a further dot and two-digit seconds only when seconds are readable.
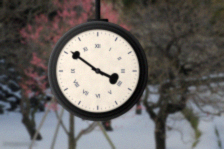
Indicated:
3.51
